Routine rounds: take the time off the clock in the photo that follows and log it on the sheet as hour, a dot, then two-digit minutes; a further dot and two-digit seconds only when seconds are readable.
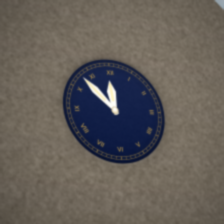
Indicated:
11.53
